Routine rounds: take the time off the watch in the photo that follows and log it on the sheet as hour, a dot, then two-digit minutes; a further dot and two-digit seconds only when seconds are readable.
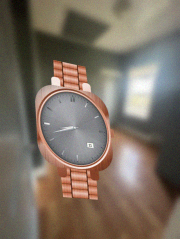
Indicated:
8.42
